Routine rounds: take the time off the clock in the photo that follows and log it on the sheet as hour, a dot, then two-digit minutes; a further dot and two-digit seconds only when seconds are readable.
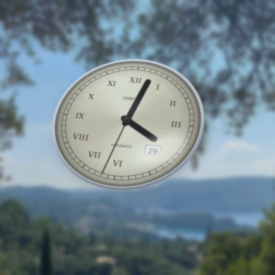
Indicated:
4.02.32
